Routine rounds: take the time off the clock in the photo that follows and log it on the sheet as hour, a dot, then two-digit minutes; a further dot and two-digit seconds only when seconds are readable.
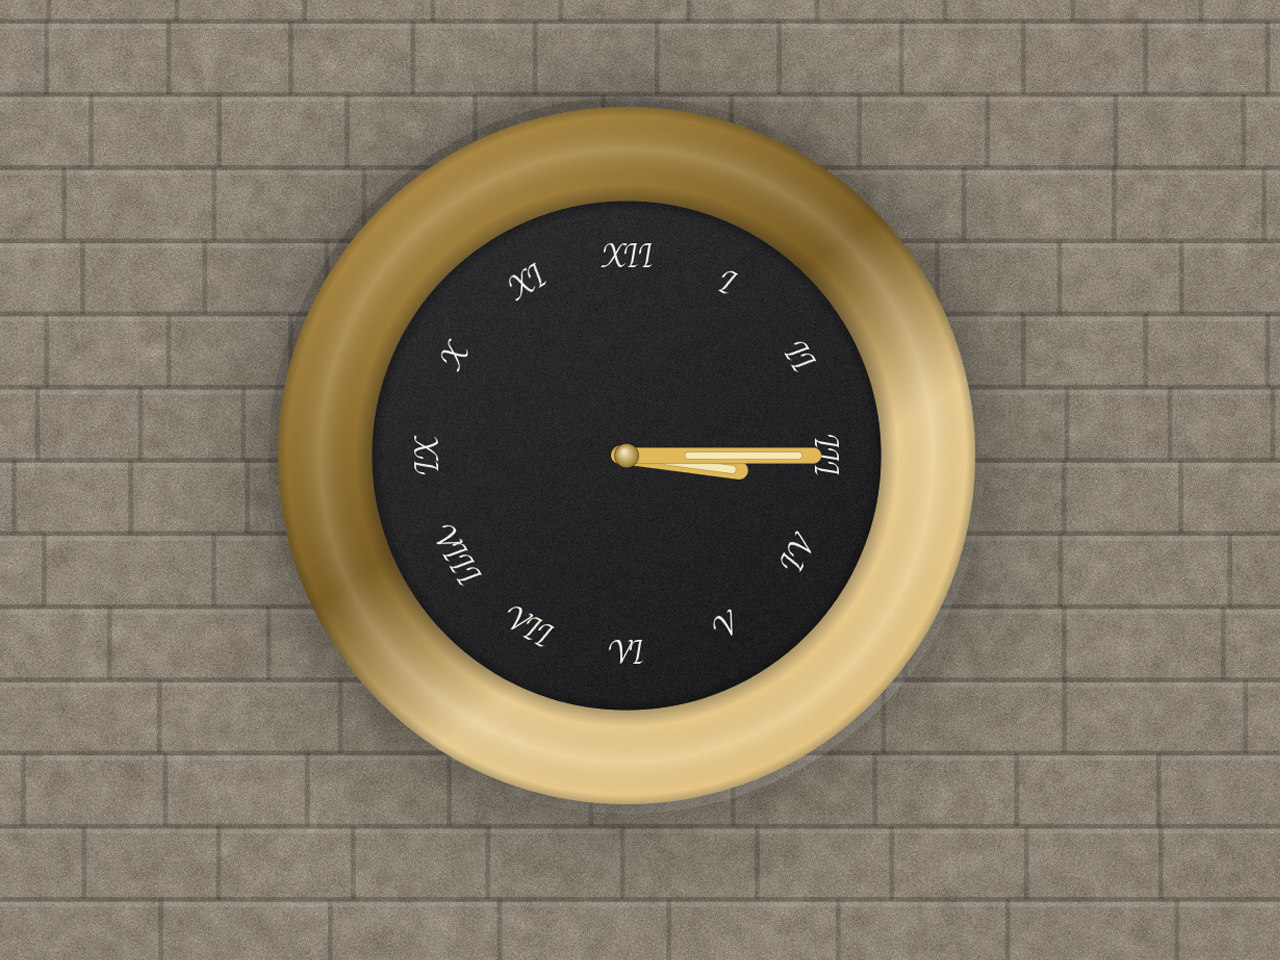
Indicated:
3.15
